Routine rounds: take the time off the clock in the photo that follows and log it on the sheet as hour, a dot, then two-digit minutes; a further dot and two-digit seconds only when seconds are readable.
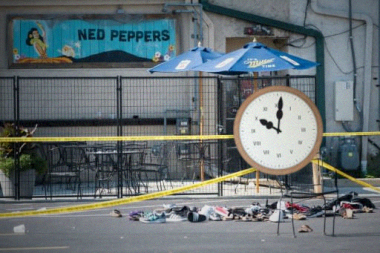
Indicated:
10.01
